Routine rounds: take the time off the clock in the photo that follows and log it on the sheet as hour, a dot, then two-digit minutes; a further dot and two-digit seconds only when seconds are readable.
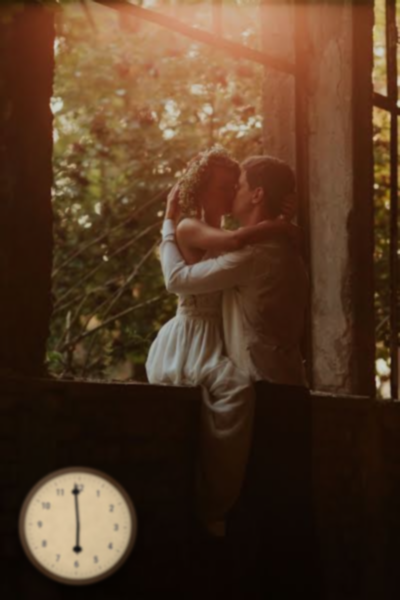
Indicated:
5.59
